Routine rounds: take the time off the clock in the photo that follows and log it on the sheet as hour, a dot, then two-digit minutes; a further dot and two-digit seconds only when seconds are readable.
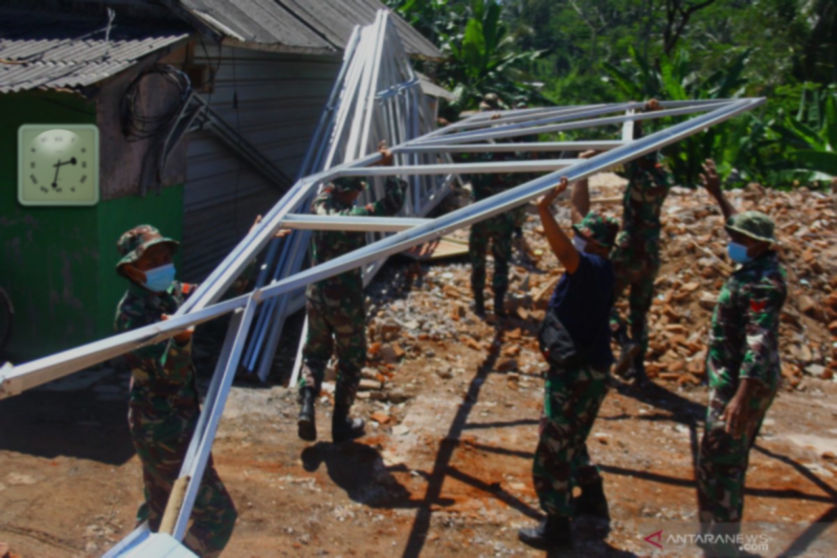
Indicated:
2.32
